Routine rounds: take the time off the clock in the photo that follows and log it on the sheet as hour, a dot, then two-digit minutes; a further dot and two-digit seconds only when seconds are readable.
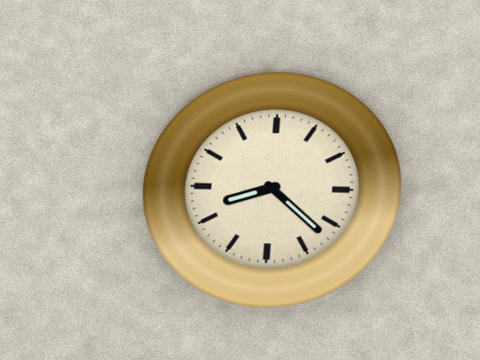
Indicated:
8.22
